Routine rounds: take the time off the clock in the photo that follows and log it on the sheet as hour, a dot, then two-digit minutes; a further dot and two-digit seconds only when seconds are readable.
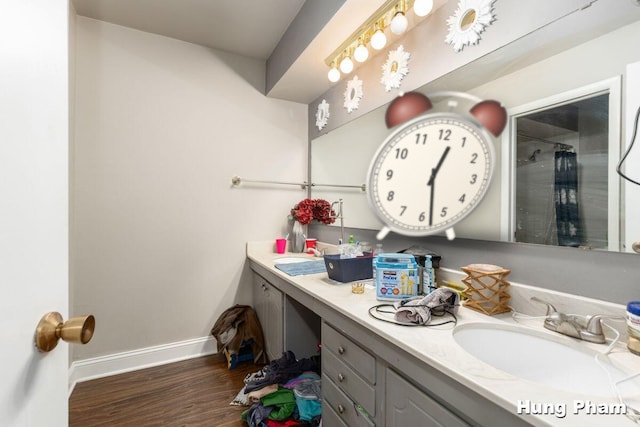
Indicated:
12.28
